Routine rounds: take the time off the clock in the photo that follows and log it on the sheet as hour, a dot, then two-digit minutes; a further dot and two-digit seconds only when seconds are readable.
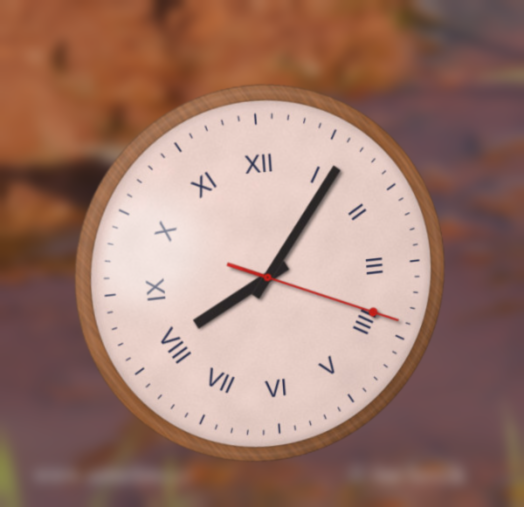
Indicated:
8.06.19
